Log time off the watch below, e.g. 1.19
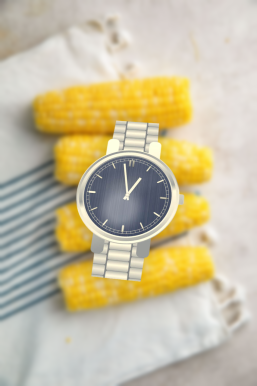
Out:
12.58
